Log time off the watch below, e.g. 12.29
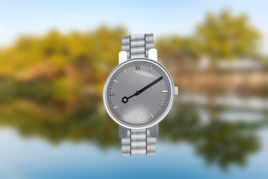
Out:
8.10
